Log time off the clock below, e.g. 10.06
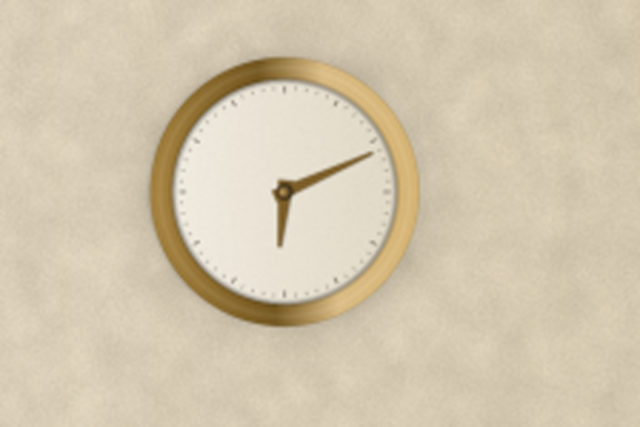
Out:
6.11
